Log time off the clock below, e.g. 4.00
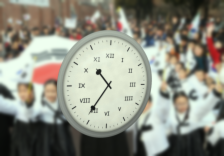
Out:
10.36
